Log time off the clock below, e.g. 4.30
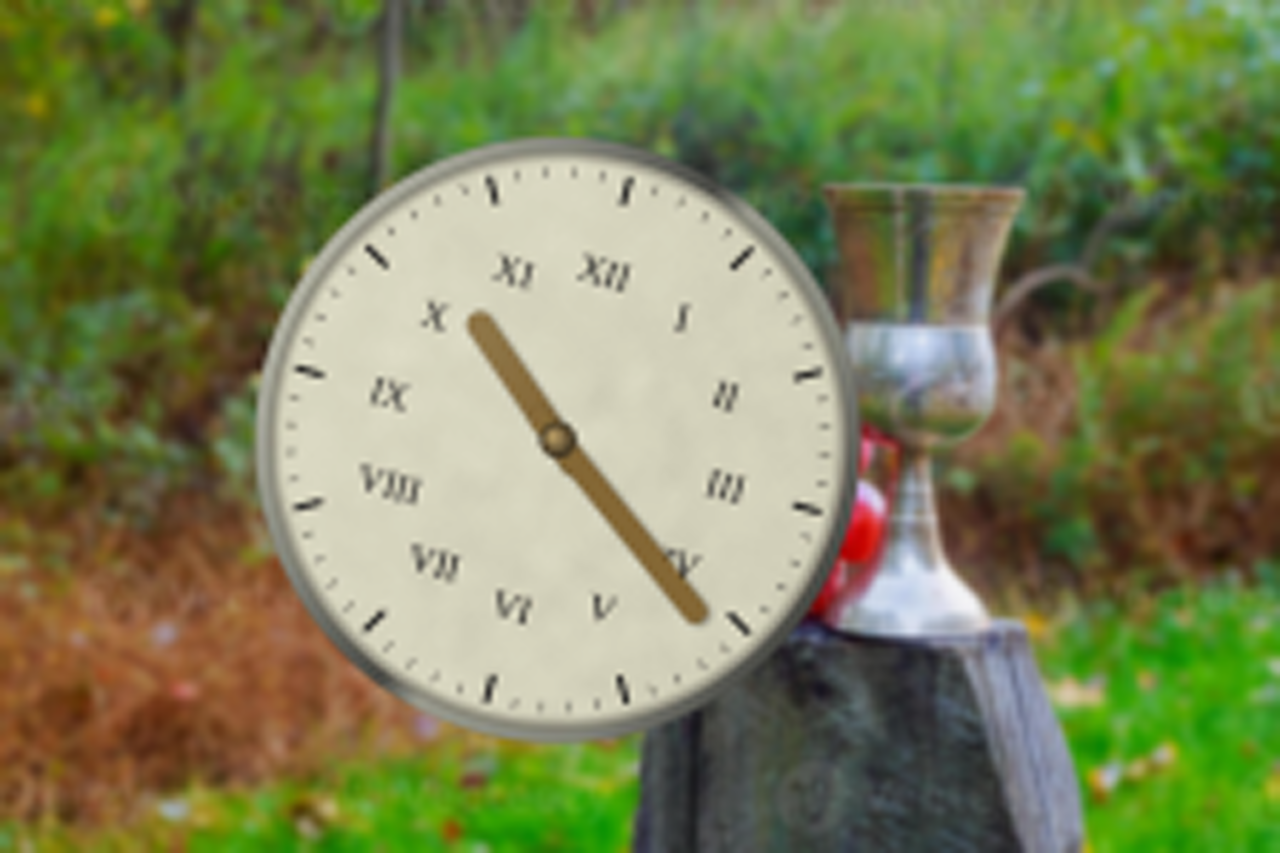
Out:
10.21
